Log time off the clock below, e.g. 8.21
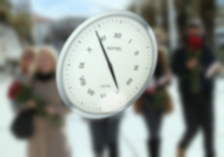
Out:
4.54
